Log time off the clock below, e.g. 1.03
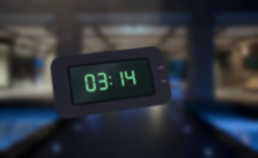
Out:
3.14
